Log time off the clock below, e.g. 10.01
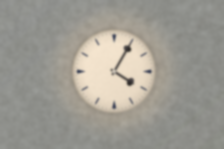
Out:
4.05
